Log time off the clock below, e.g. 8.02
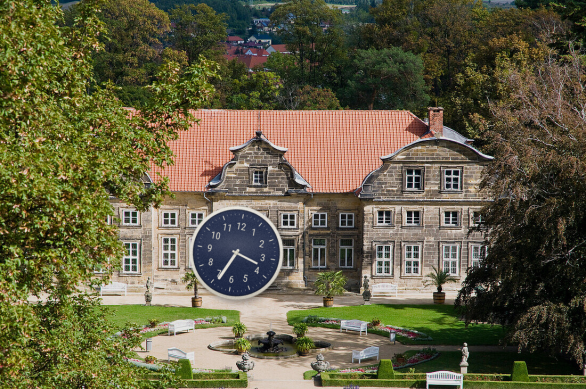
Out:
3.34
